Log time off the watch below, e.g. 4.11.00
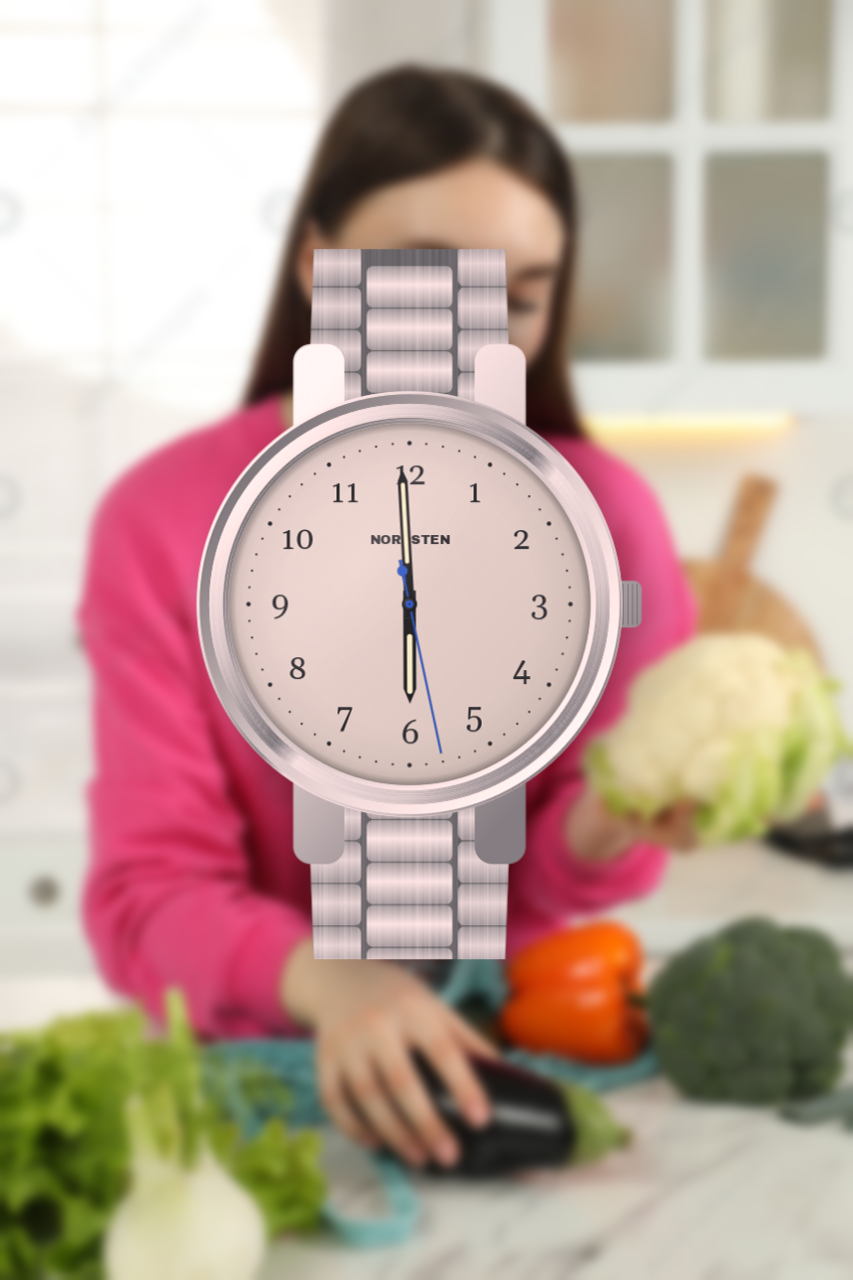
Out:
5.59.28
